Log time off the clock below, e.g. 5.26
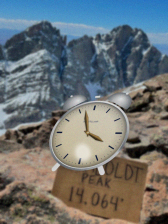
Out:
3.57
